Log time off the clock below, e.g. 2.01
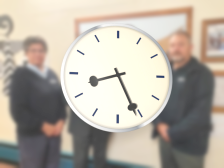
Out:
8.26
